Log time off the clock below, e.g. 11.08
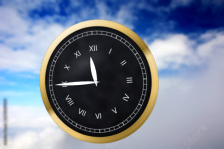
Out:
11.45
